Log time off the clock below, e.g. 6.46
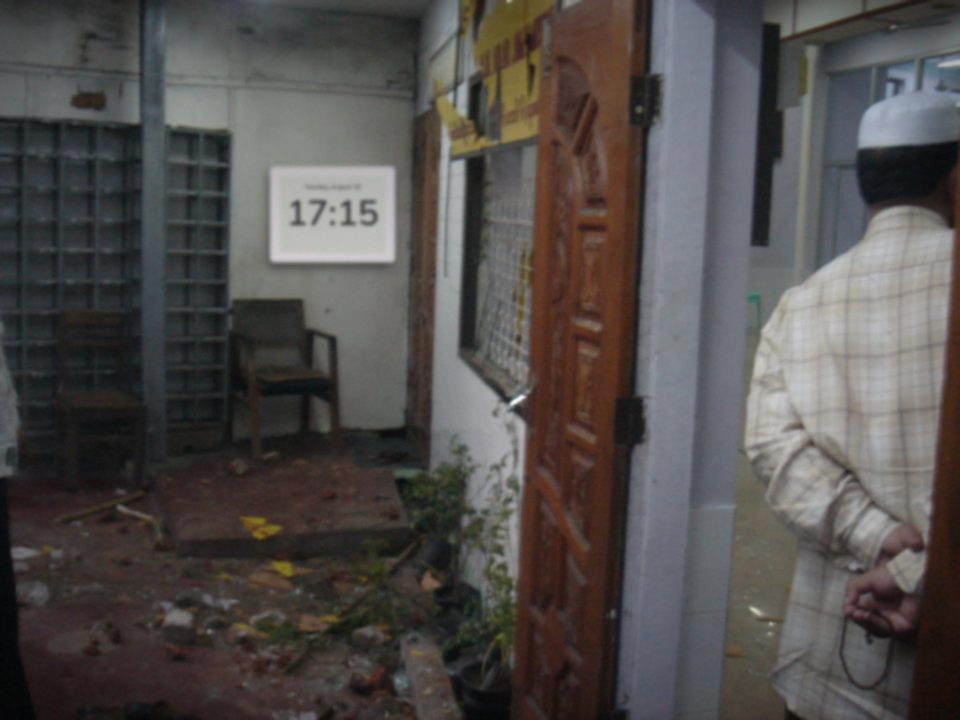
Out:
17.15
